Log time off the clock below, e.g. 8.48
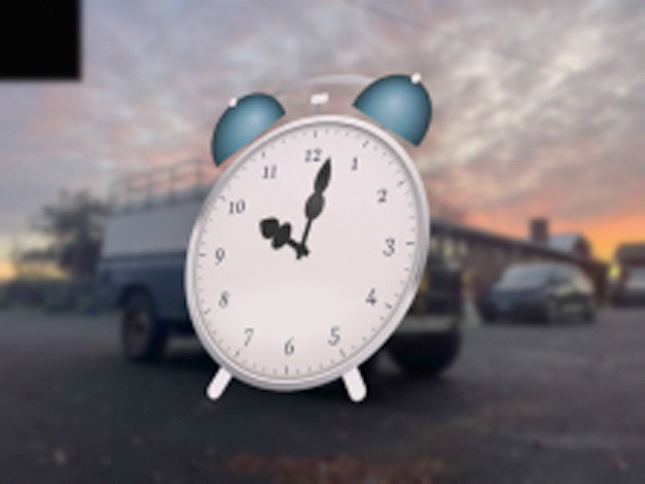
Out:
10.02
